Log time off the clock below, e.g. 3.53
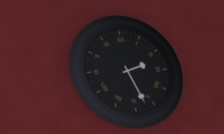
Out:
2.27
